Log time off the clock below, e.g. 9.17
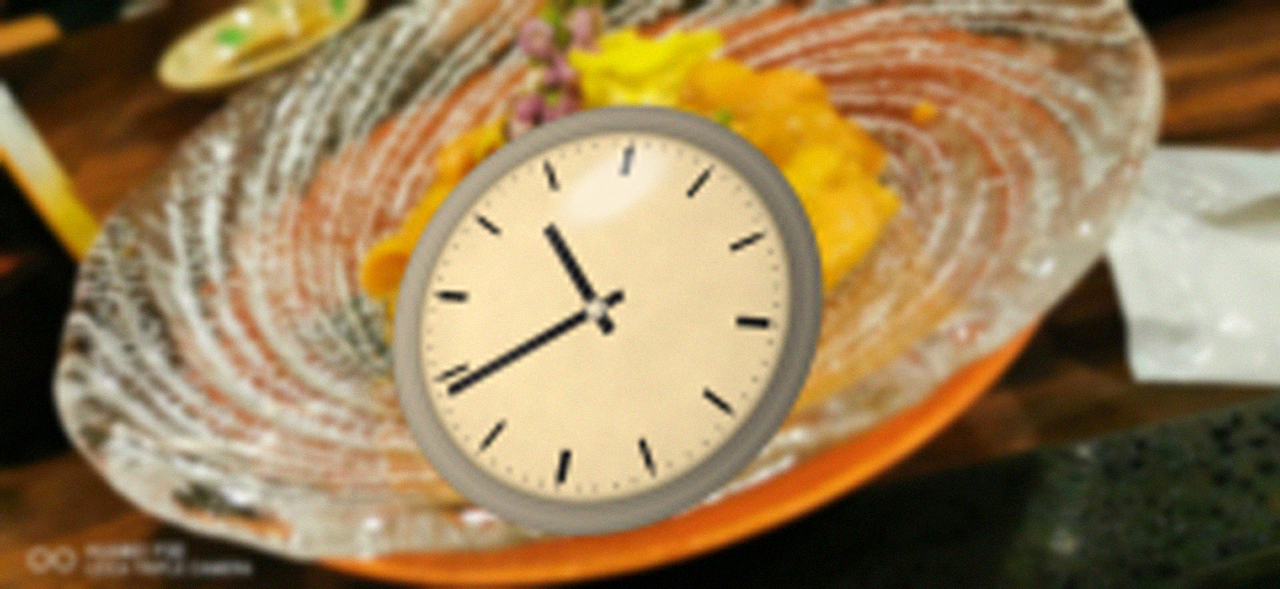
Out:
10.39
